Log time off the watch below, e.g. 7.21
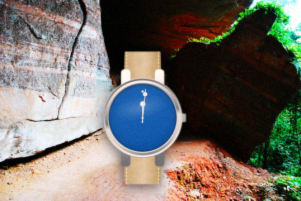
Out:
12.01
